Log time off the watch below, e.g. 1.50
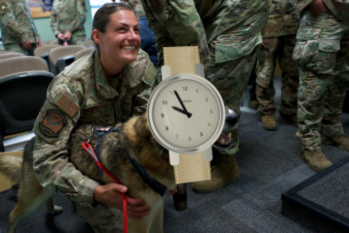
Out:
9.56
